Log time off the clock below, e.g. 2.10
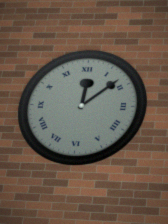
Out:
12.08
